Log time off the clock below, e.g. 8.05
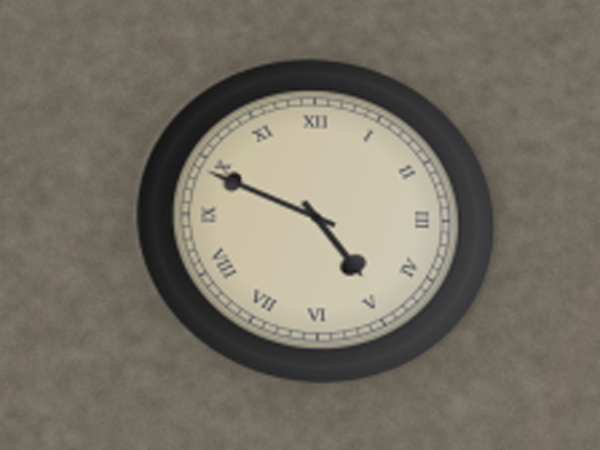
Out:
4.49
